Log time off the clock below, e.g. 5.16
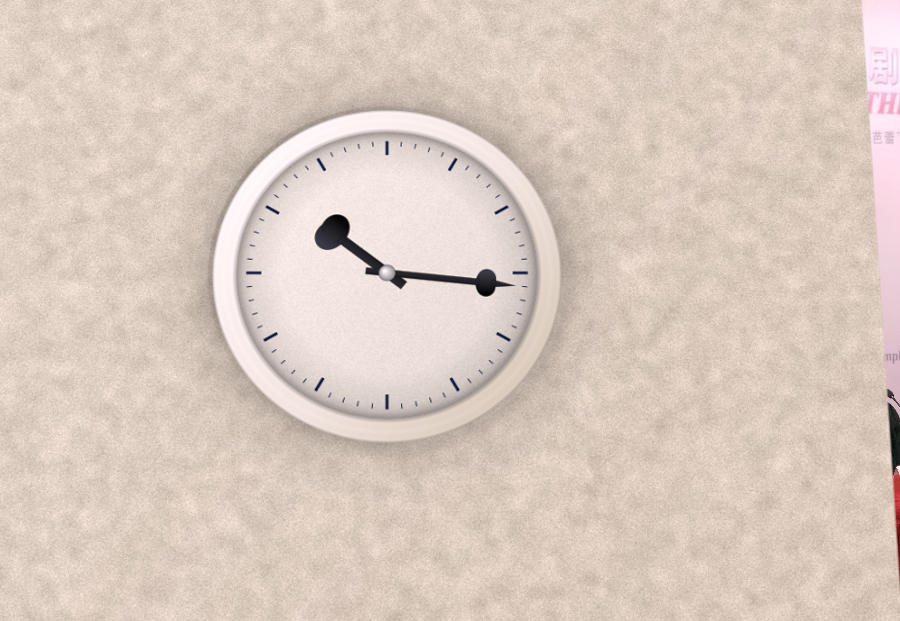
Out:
10.16
